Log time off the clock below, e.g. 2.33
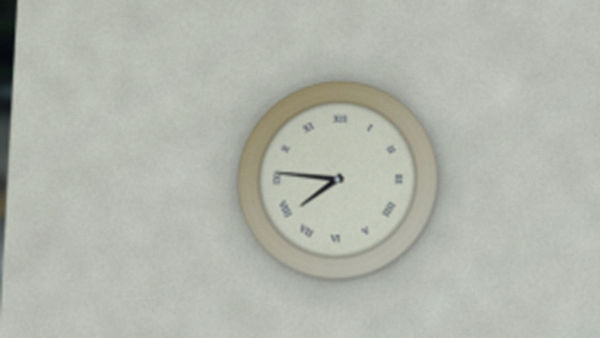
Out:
7.46
